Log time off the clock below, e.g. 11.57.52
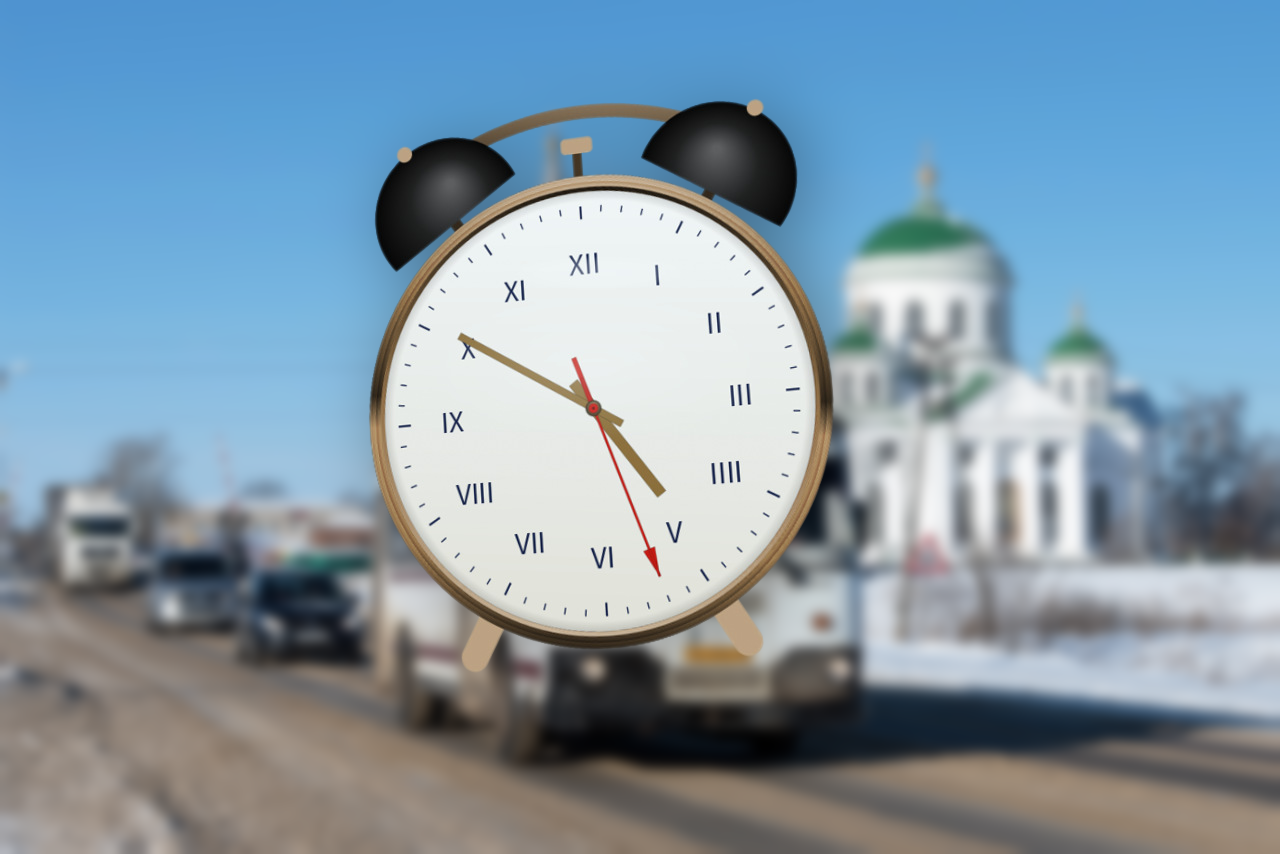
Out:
4.50.27
